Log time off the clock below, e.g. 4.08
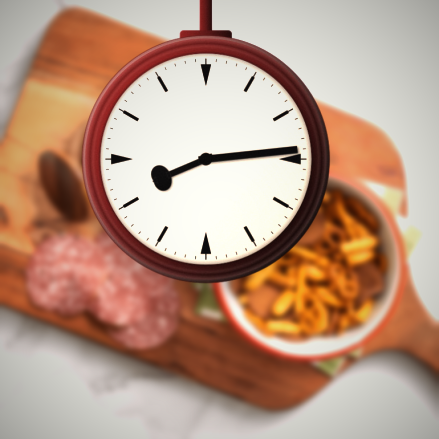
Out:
8.14
